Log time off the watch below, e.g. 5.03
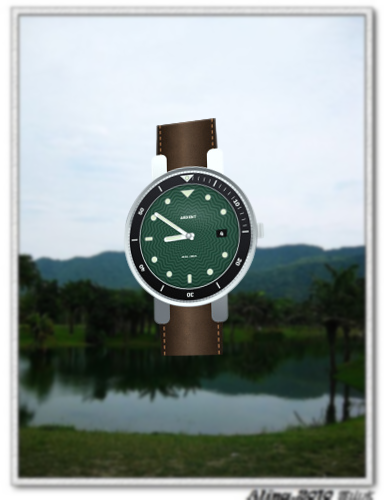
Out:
8.51
